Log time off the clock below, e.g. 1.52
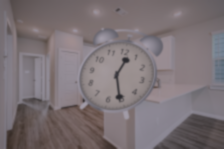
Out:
12.26
